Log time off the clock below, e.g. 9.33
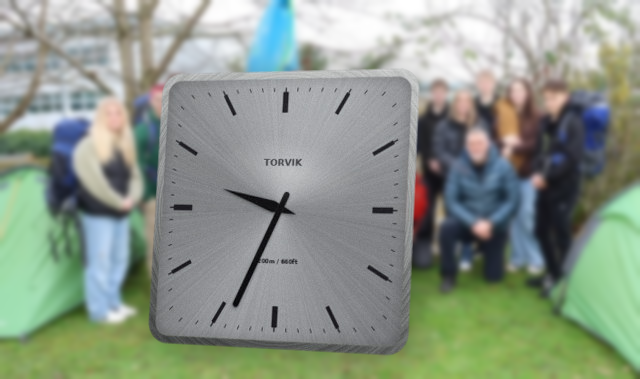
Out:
9.34
